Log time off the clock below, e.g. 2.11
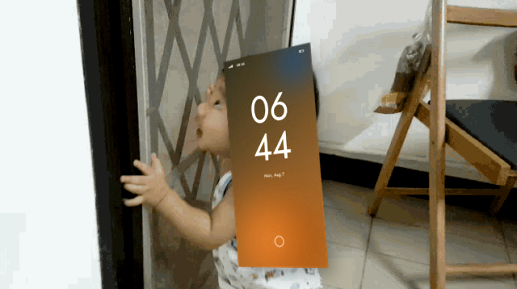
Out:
6.44
